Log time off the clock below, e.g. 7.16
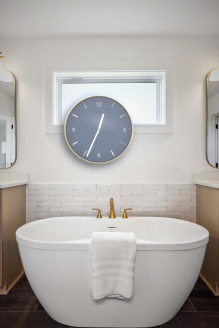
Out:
12.34
